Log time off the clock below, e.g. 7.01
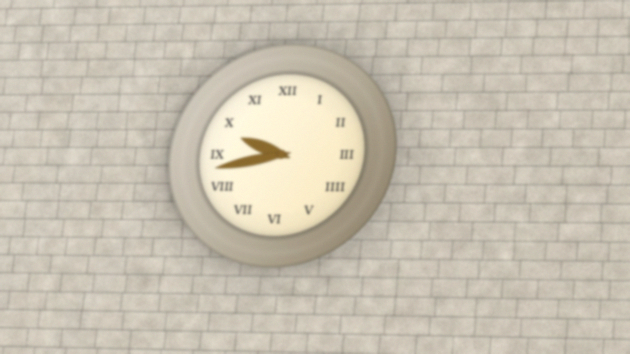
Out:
9.43
